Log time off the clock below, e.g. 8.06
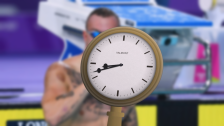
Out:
8.42
